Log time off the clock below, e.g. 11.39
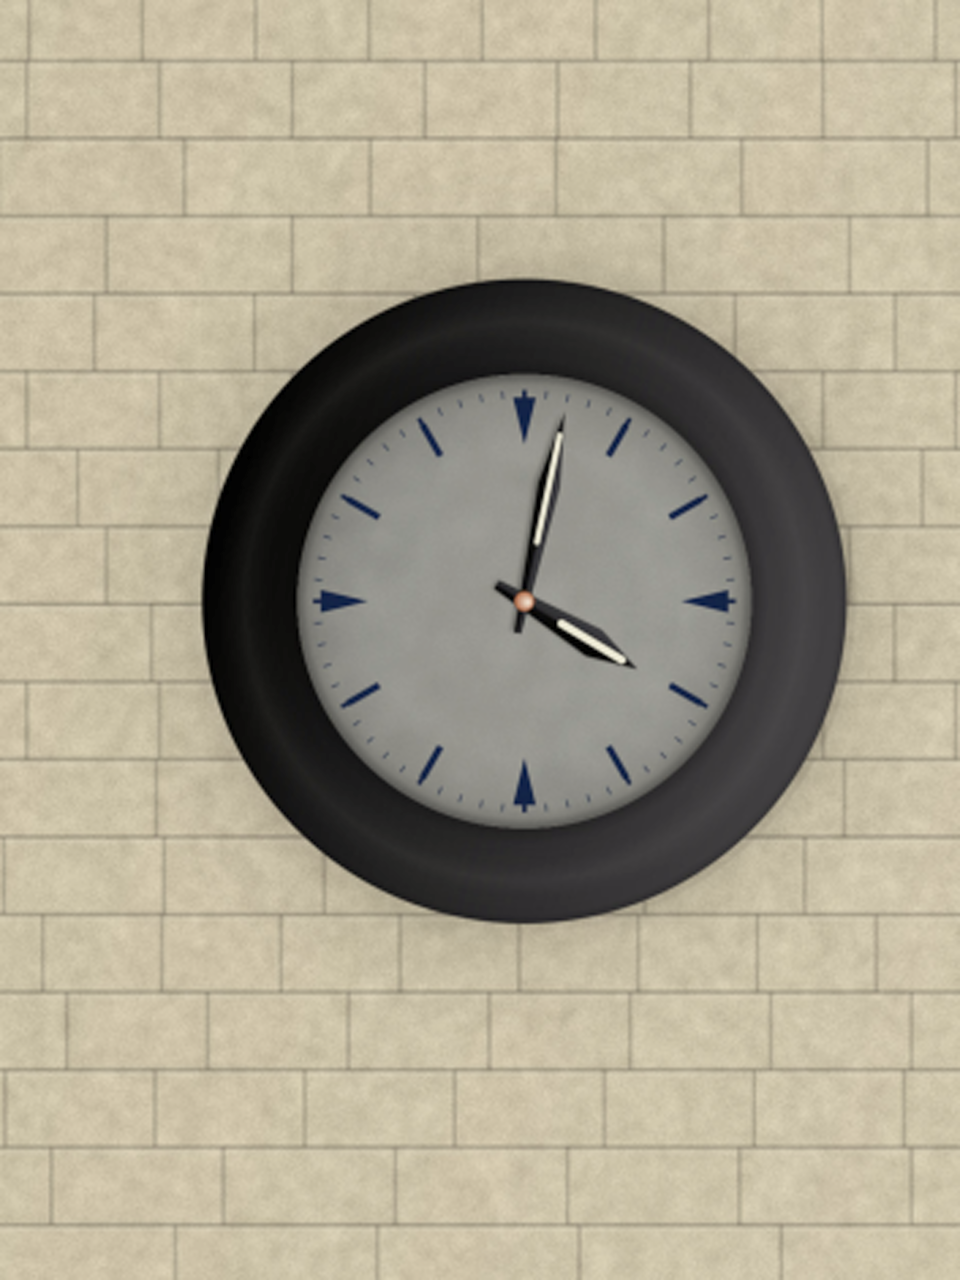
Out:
4.02
